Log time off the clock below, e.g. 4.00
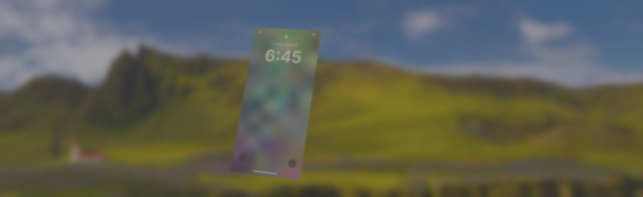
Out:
6.45
